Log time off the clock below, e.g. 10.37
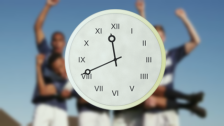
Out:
11.41
